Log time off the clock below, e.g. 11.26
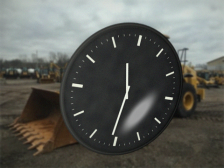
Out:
11.31
